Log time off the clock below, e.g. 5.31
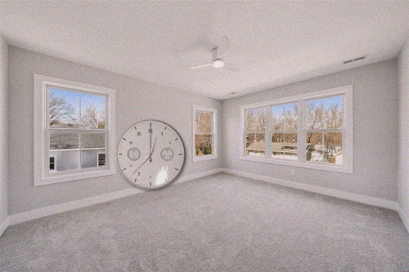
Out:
12.37
